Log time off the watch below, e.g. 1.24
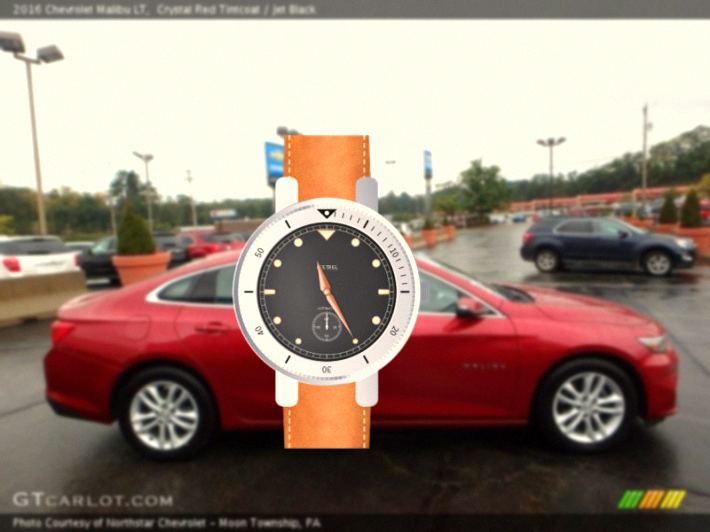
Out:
11.25
